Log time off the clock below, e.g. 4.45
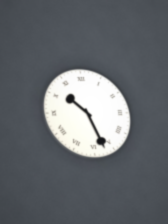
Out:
10.27
